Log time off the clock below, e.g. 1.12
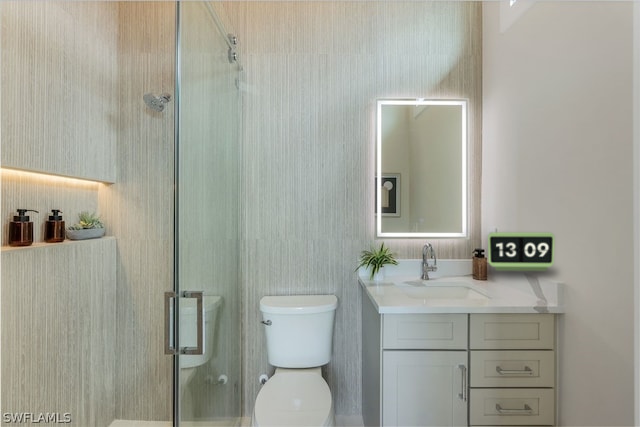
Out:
13.09
